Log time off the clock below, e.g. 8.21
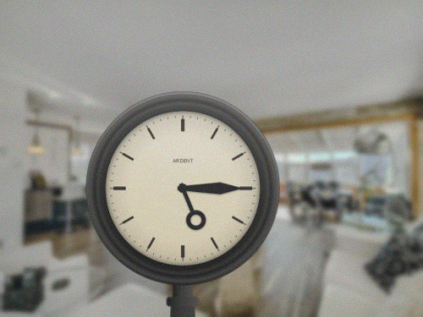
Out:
5.15
